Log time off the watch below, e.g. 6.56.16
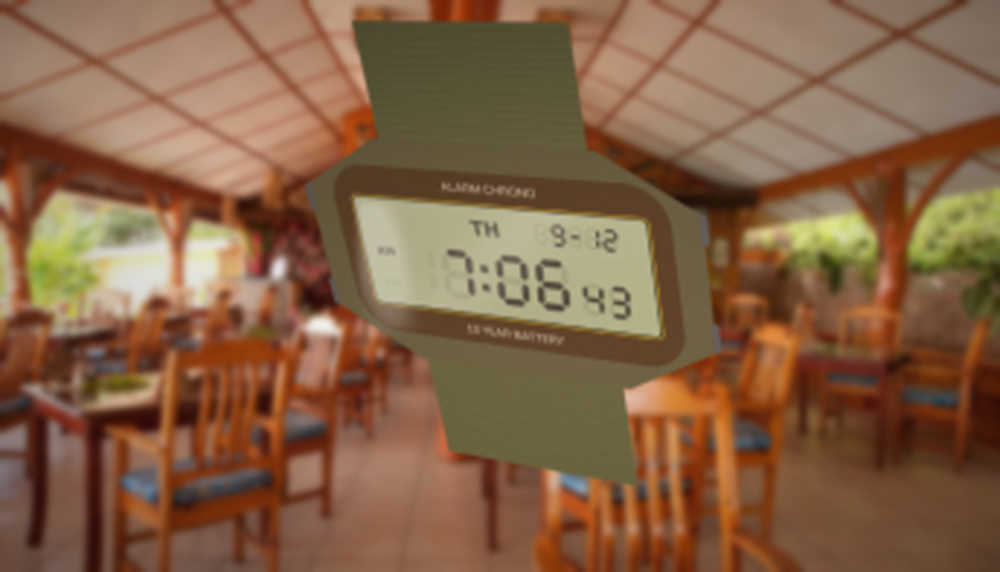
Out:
7.06.43
